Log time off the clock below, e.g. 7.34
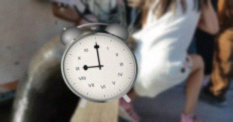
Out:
9.00
